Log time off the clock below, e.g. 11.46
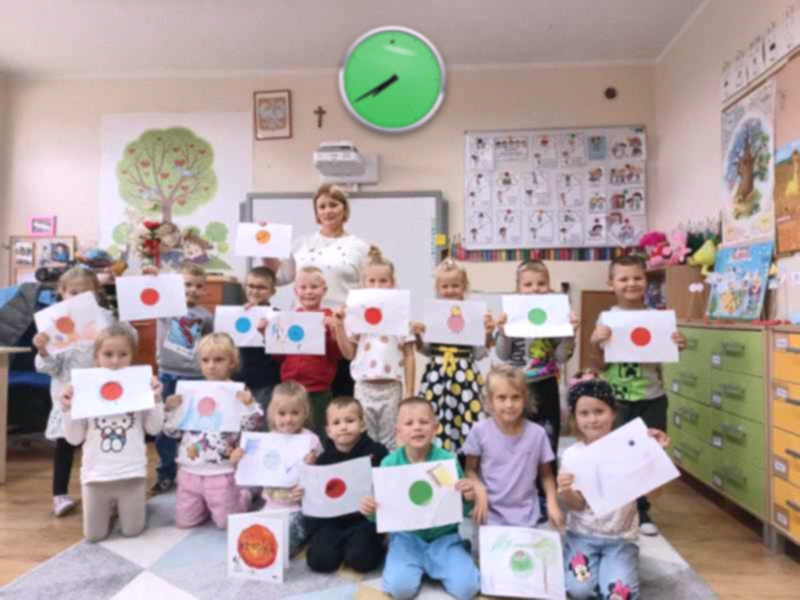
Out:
7.40
